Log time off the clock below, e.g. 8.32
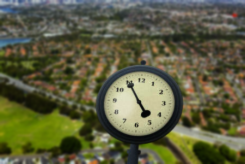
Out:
4.55
